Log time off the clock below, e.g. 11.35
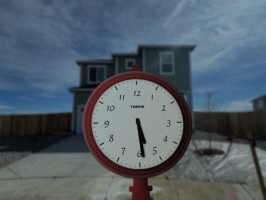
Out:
5.29
